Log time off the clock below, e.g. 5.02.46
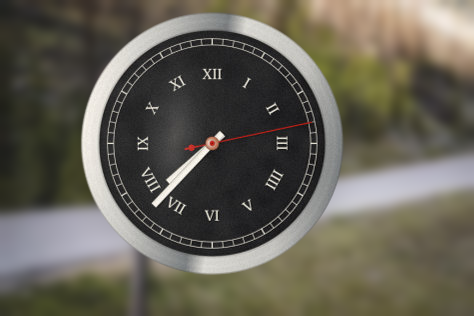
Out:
7.37.13
